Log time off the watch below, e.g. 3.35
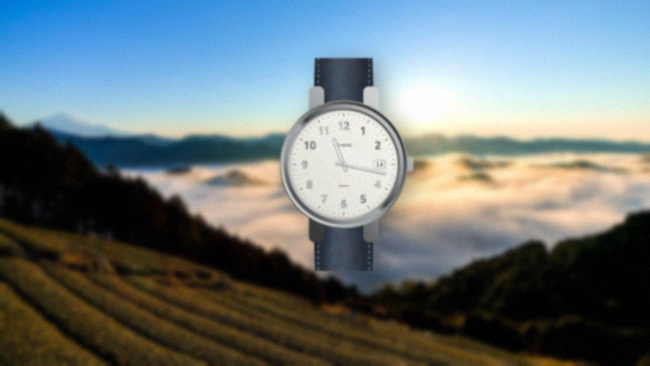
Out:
11.17
